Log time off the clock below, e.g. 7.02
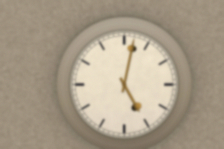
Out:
5.02
